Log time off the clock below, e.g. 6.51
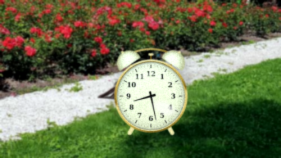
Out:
8.28
